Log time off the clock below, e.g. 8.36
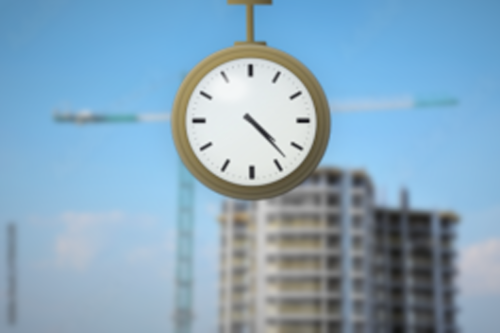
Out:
4.23
